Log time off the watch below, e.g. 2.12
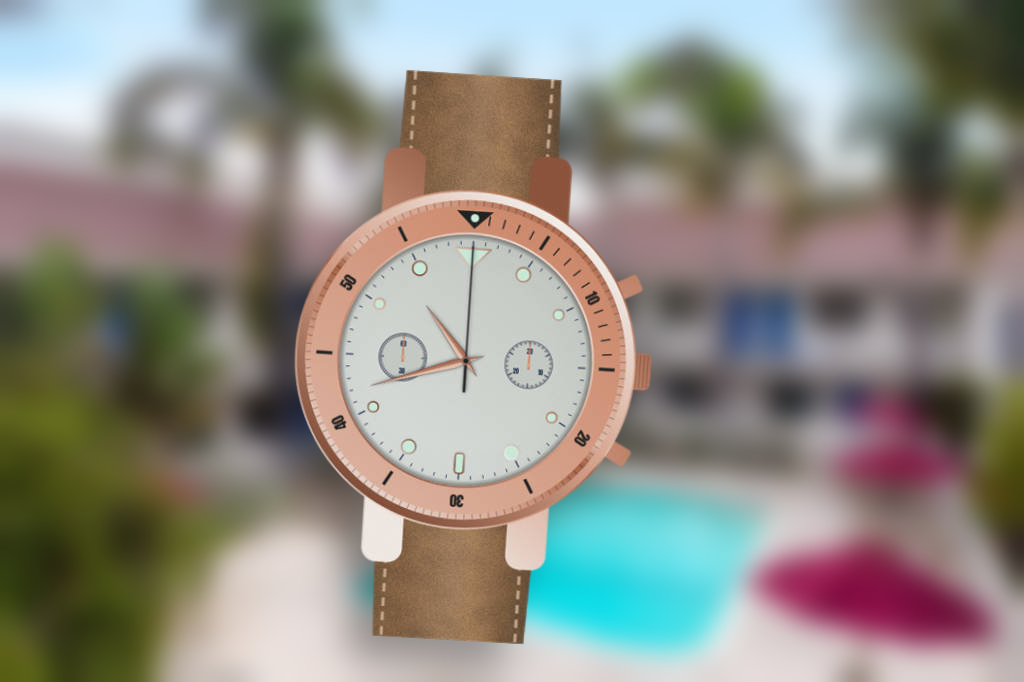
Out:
10.42
